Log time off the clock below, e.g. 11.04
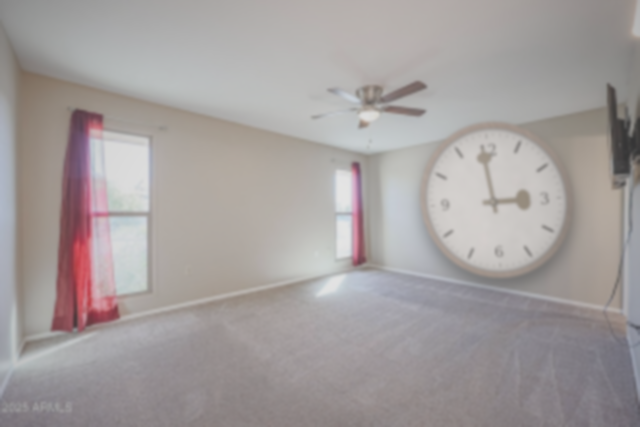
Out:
2.59
